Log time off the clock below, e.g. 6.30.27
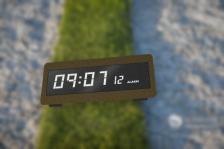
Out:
9.07.12
